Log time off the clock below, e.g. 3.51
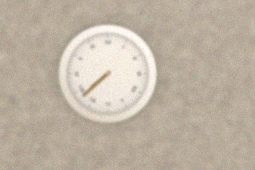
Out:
7.38
